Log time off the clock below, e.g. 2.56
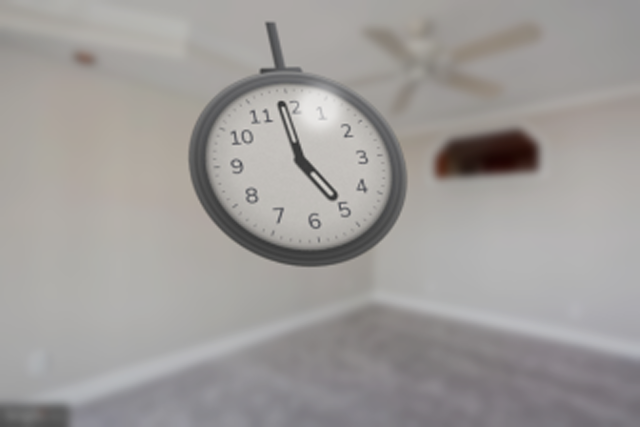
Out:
4.59
